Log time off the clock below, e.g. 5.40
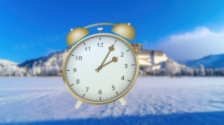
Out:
2.05
